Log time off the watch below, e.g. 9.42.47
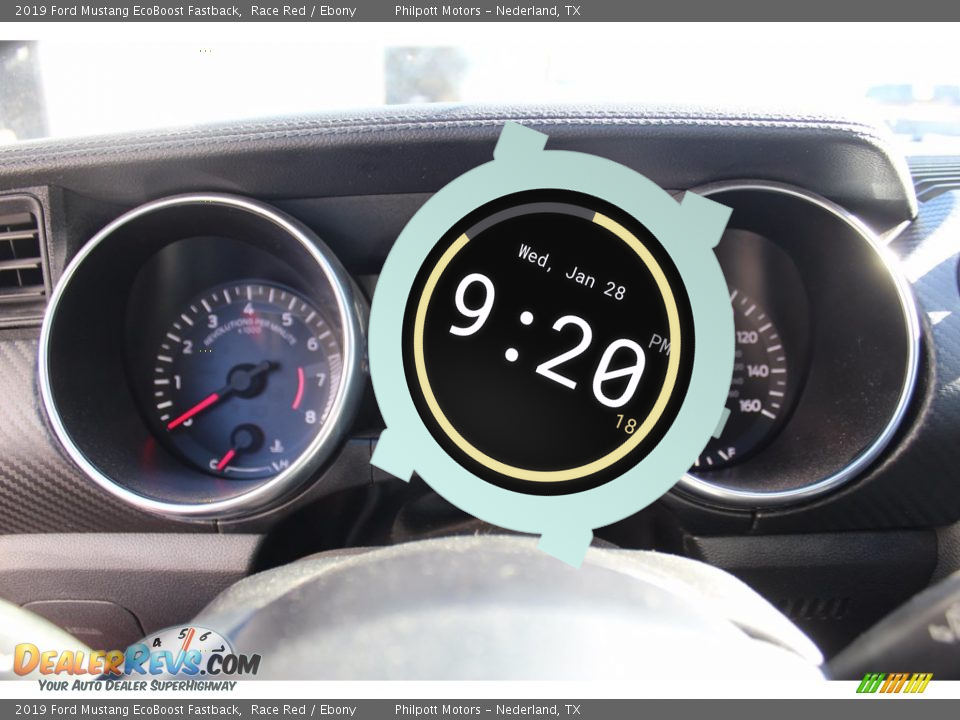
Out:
9.20.18
